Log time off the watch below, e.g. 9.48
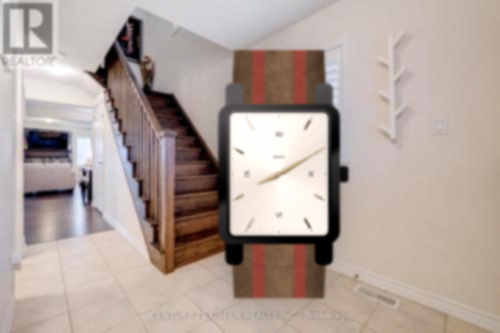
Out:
8.10
